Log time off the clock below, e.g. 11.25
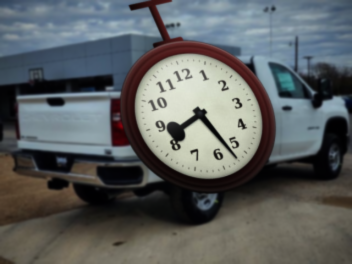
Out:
8.27
